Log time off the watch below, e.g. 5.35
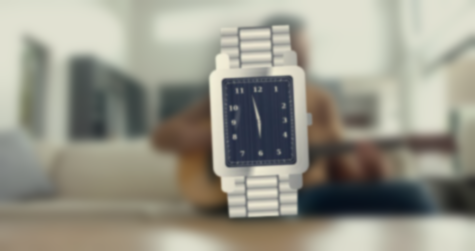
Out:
5.58
